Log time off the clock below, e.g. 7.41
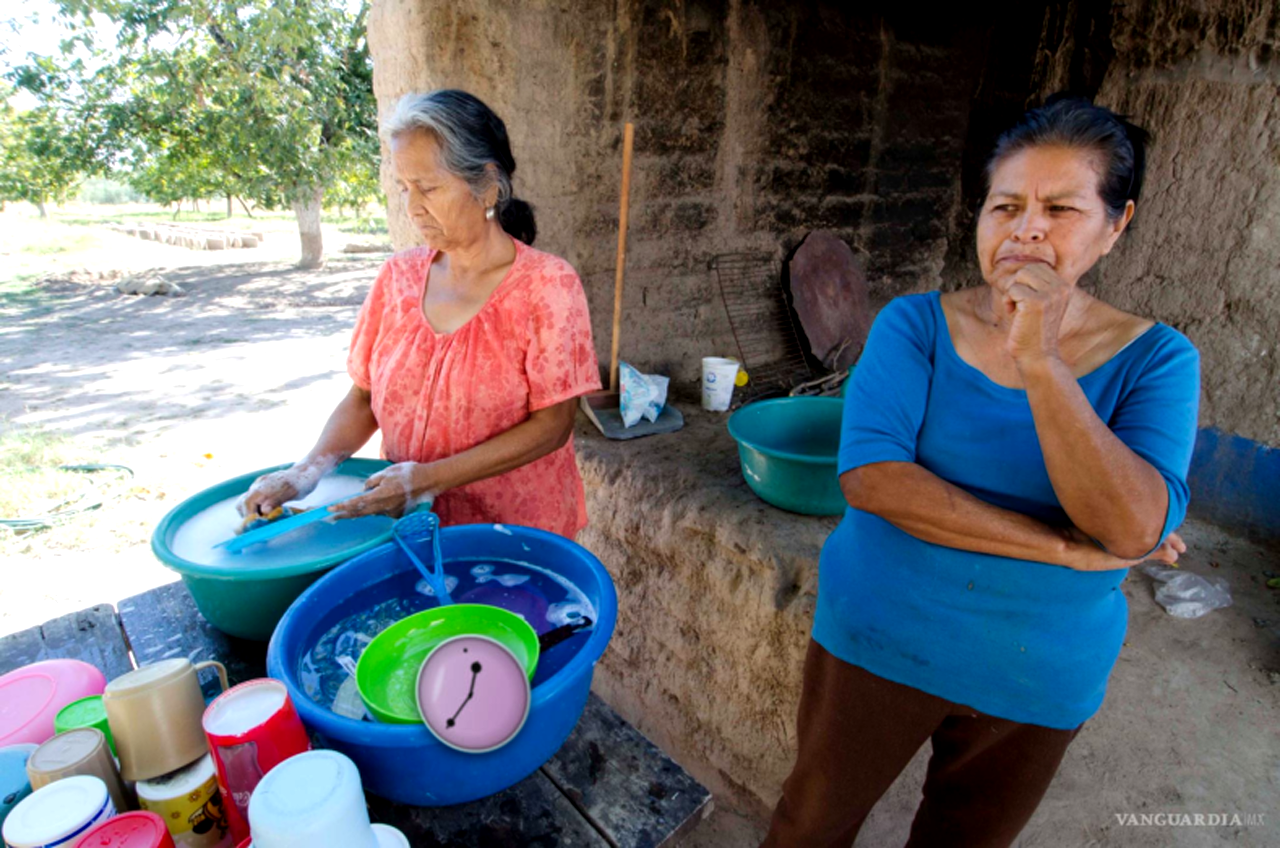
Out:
12.37
